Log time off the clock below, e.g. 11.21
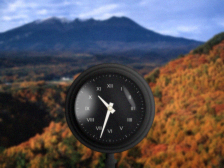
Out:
10.33
